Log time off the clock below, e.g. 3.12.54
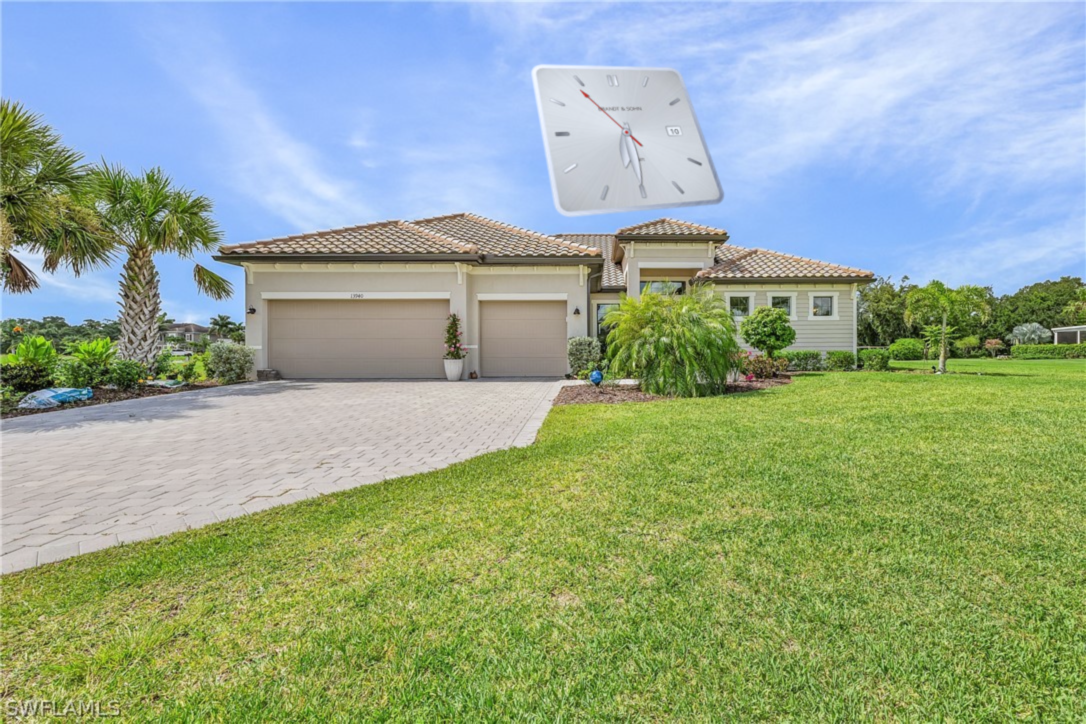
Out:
6.29.54
